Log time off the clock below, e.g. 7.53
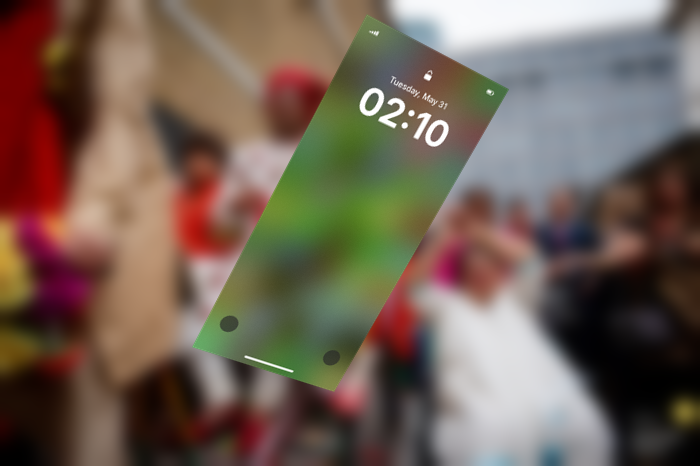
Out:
2.10
